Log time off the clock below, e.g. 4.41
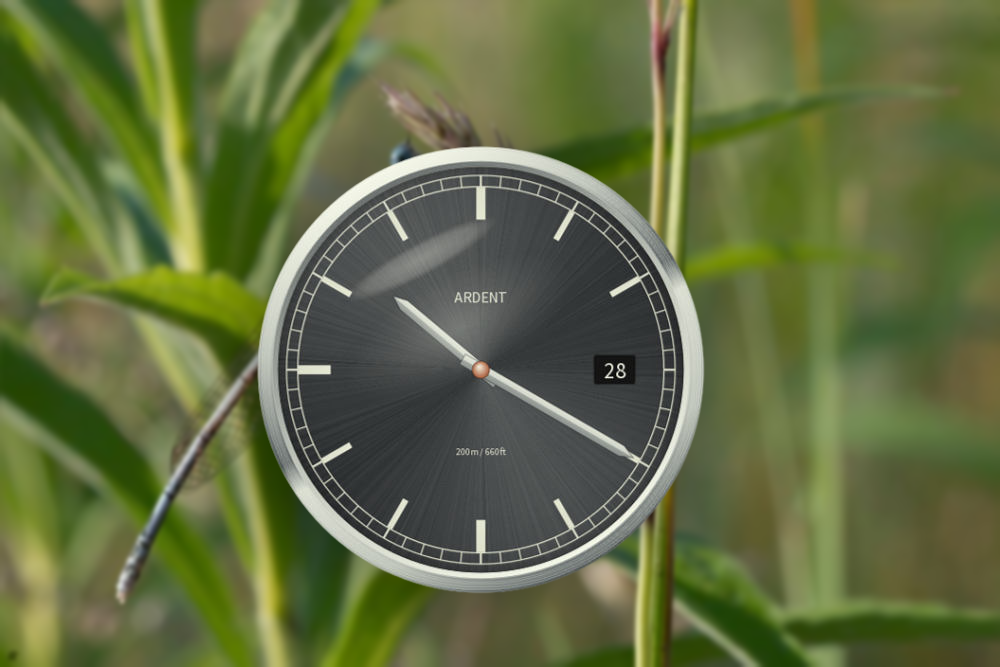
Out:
10.20
